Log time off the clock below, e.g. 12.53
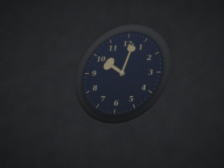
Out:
10.02
